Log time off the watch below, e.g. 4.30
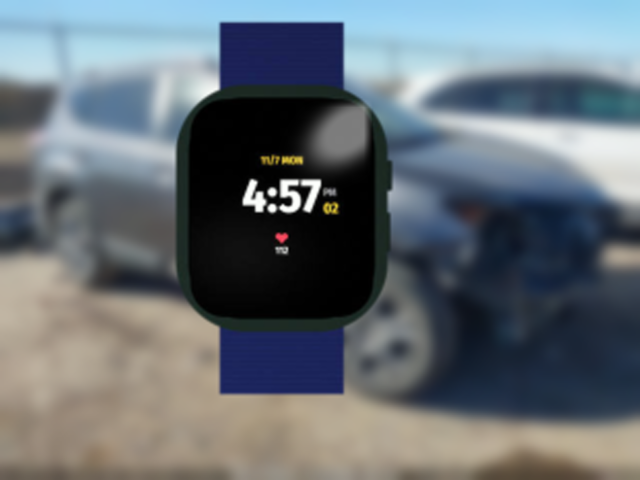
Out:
4.57
